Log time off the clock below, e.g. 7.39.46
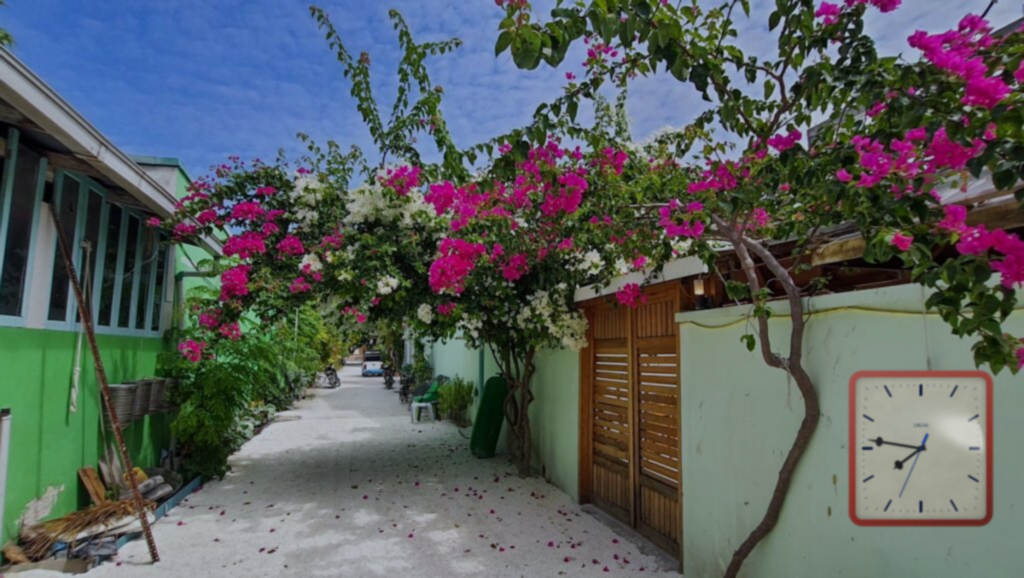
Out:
7.46.34
